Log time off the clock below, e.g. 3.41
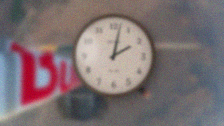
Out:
2.02
